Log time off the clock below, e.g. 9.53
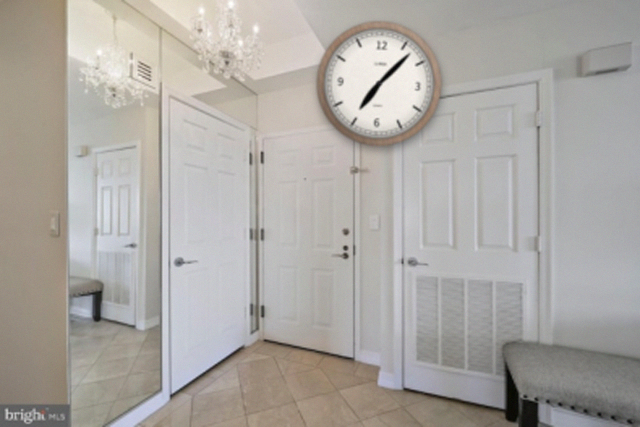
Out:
7.07
